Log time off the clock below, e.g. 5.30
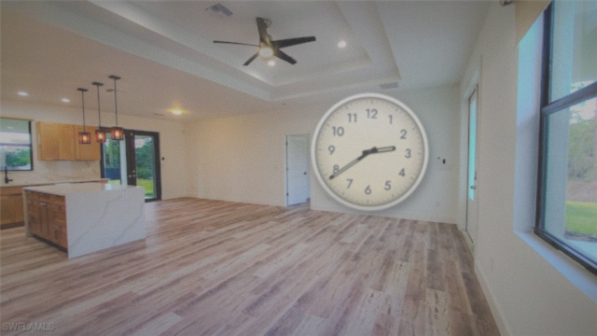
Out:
2.39
